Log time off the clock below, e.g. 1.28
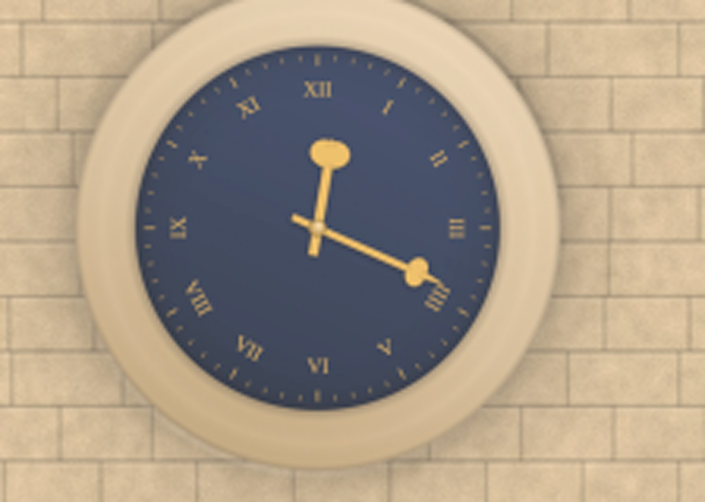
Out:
12.19
